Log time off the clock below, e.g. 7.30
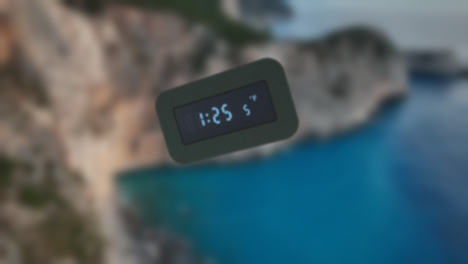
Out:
1.25
